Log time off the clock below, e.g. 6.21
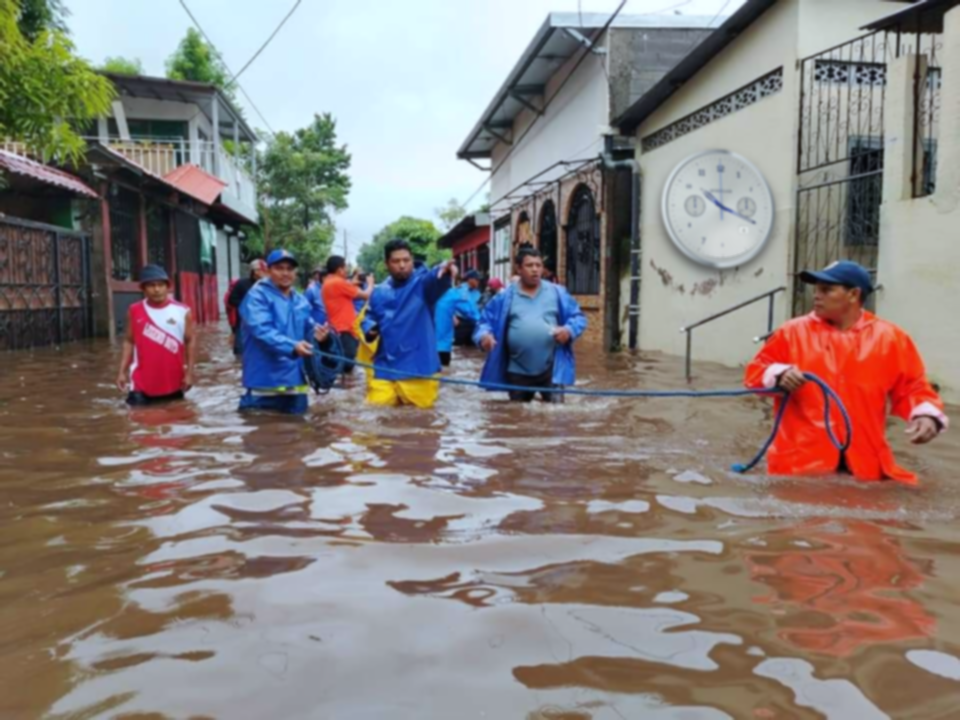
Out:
10.19
